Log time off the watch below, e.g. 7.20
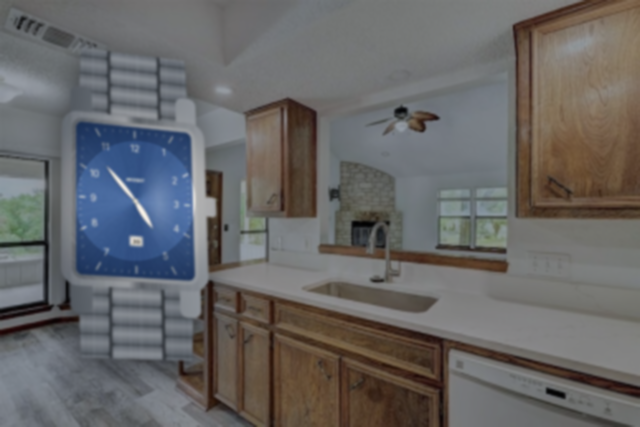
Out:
4.53
